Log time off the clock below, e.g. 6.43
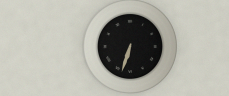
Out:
6.33
